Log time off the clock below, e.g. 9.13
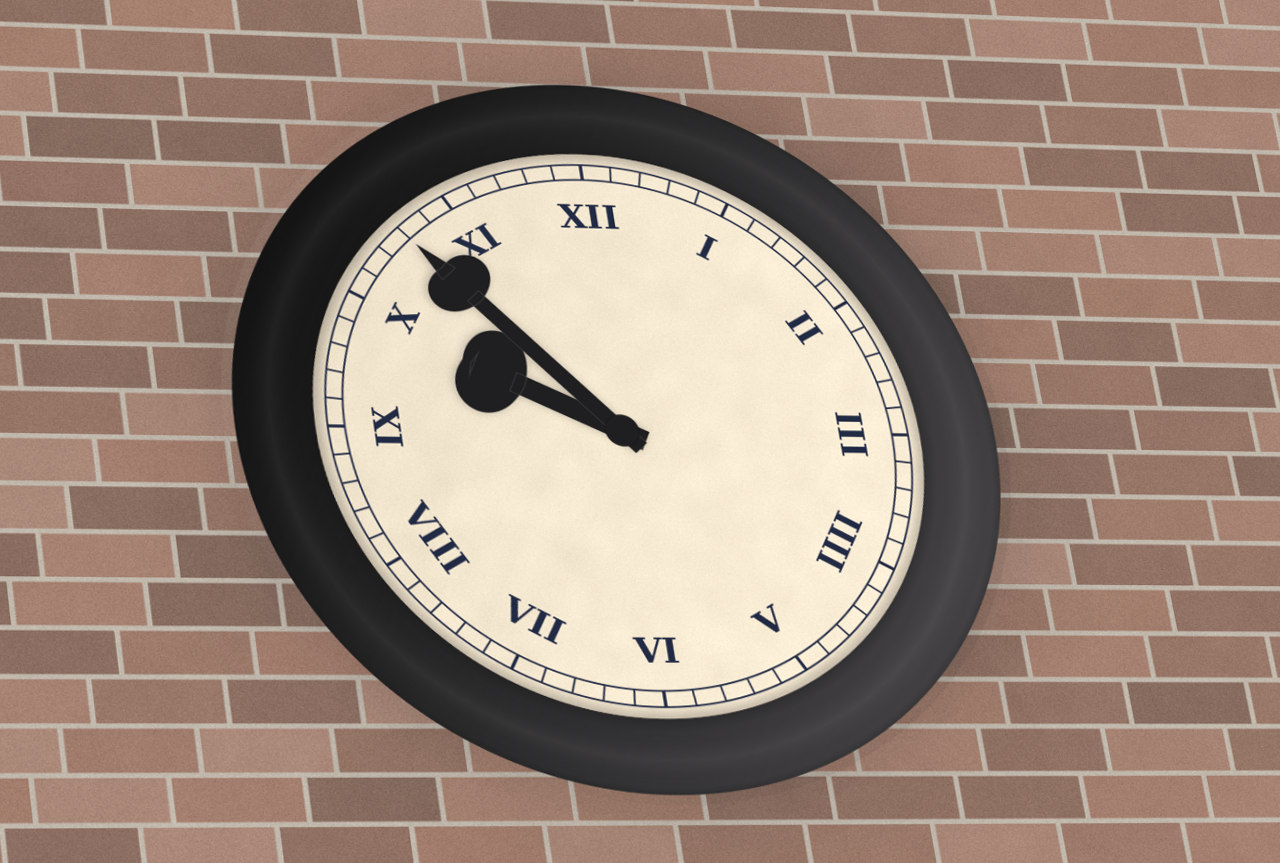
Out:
9.53
